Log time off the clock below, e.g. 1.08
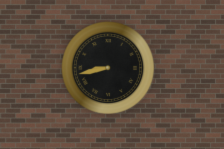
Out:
8.43
